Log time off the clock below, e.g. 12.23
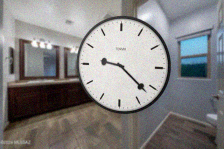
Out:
9.22
